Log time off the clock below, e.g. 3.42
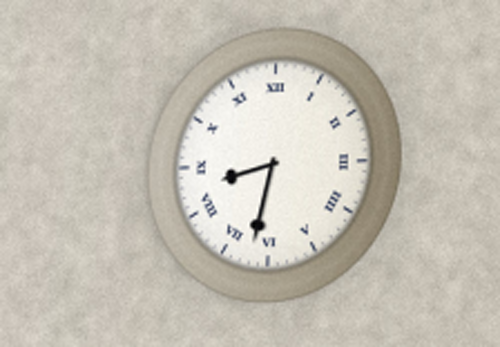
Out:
8.32
